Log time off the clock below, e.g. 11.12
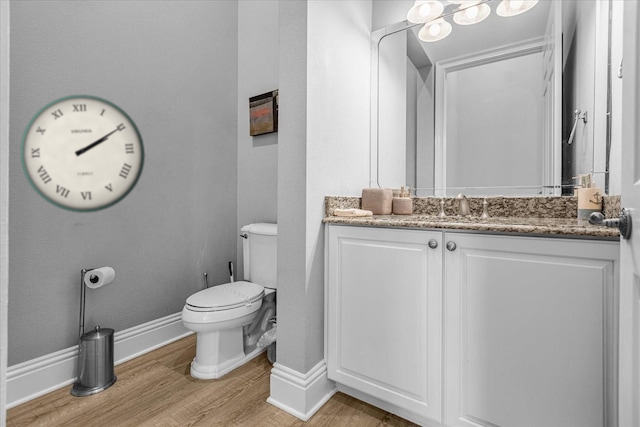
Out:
2.10
